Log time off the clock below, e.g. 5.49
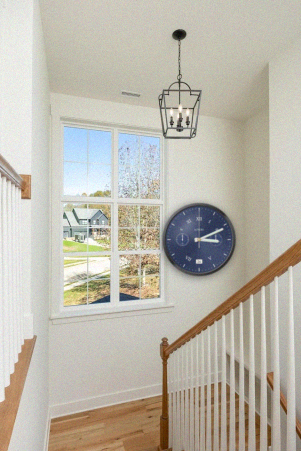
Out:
3.11
